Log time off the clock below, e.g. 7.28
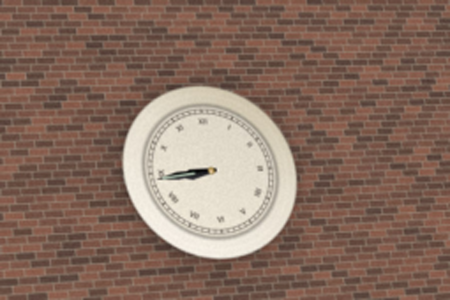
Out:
8.44
